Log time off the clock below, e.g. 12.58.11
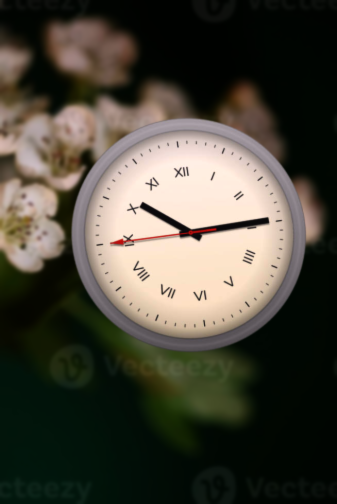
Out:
10.14.45
